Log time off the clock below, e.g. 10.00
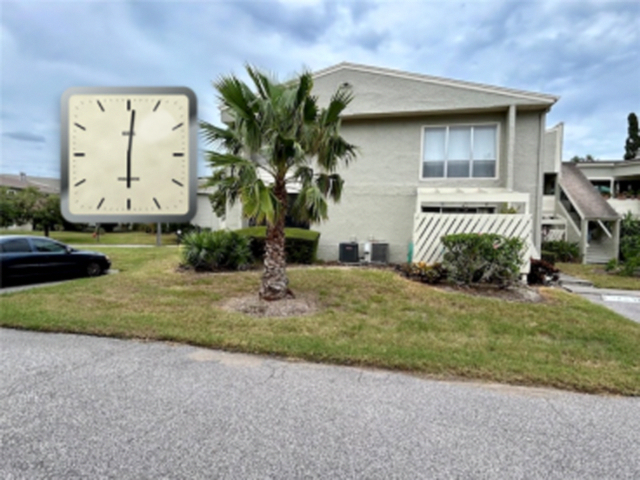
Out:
6.01
